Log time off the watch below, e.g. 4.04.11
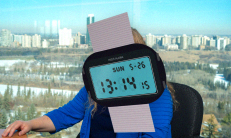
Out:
13.14.15
